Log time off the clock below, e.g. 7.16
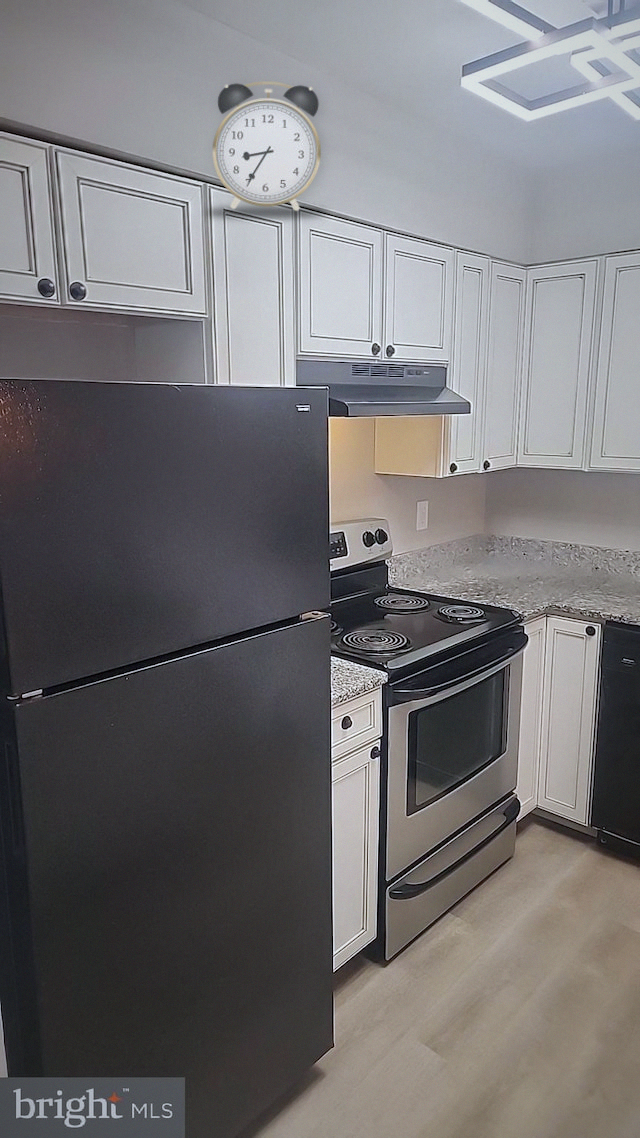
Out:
8.35
